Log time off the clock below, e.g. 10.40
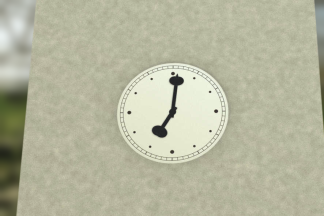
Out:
7.01
